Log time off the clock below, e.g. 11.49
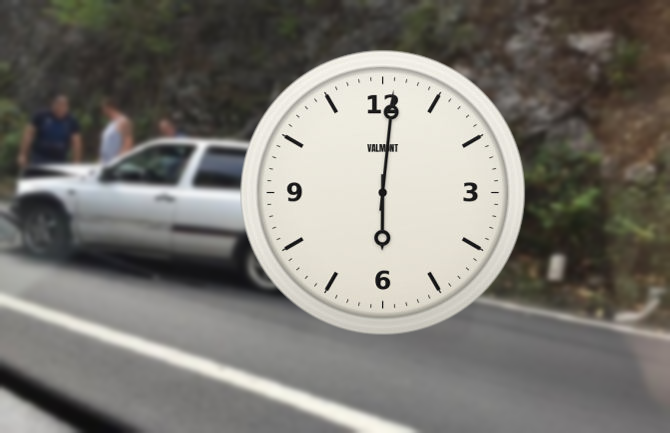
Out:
6.01
